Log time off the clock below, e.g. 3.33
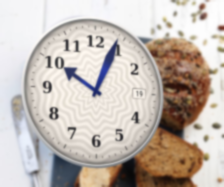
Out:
10.04
